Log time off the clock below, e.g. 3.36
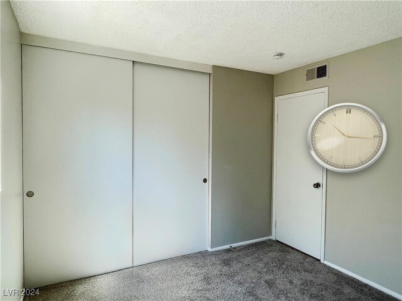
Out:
10.16
